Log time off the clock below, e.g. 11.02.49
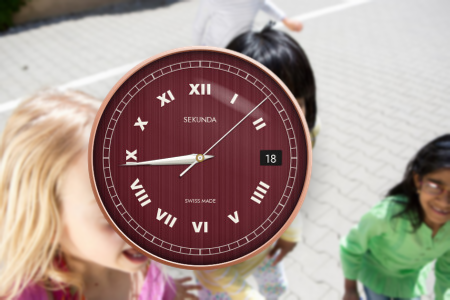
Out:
8.44.08
